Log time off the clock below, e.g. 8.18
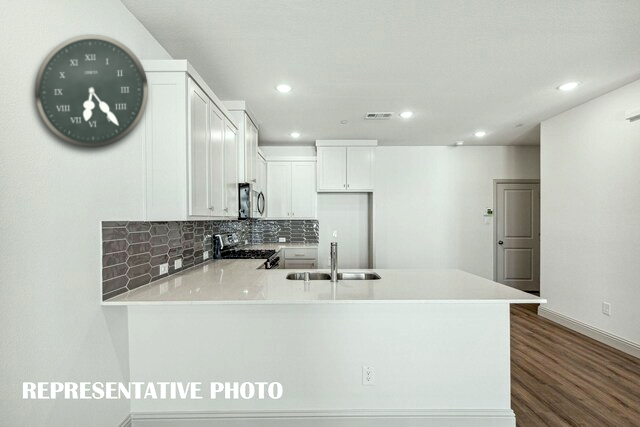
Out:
6.24
